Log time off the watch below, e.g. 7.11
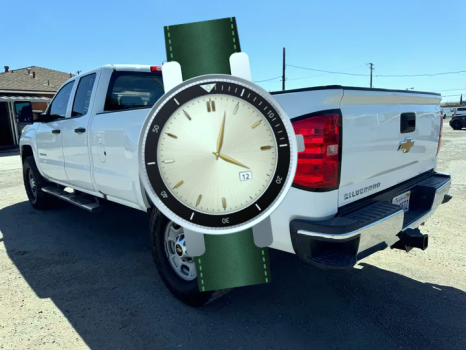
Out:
4.03
